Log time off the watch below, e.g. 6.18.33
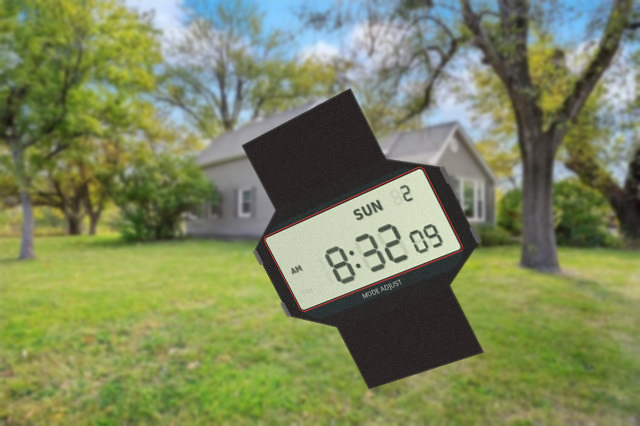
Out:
8.32.09
